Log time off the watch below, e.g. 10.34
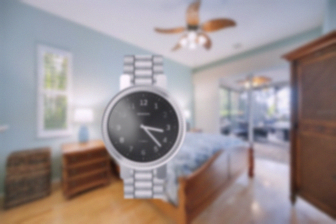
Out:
3.23
